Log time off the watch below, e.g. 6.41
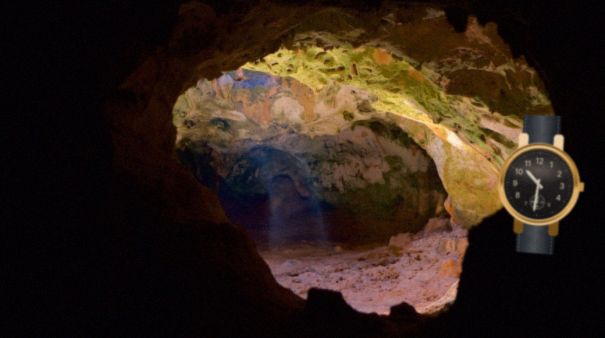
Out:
10.31
